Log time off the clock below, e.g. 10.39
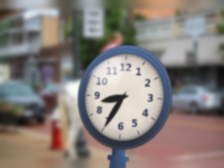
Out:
8.35
